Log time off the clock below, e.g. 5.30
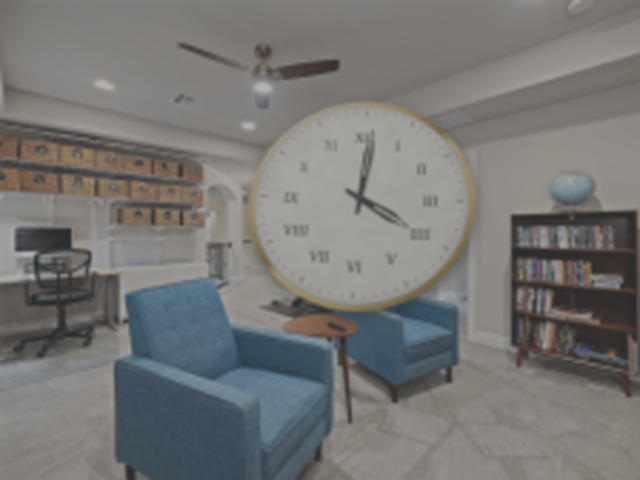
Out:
4.01
